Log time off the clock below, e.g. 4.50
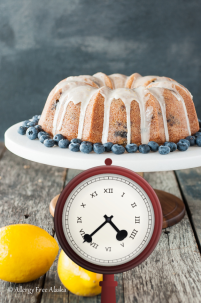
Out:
4.38
